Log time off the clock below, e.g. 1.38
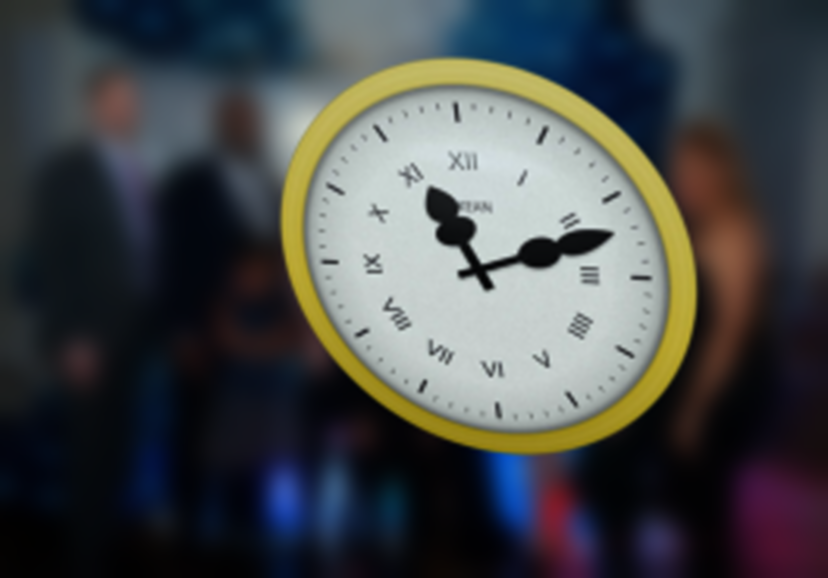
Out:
11.12
